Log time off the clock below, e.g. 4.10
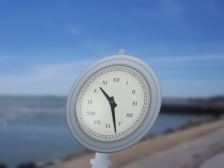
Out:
10.27
